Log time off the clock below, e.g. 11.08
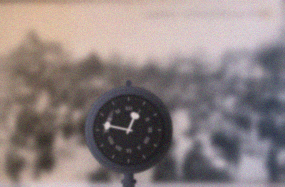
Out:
12.47
